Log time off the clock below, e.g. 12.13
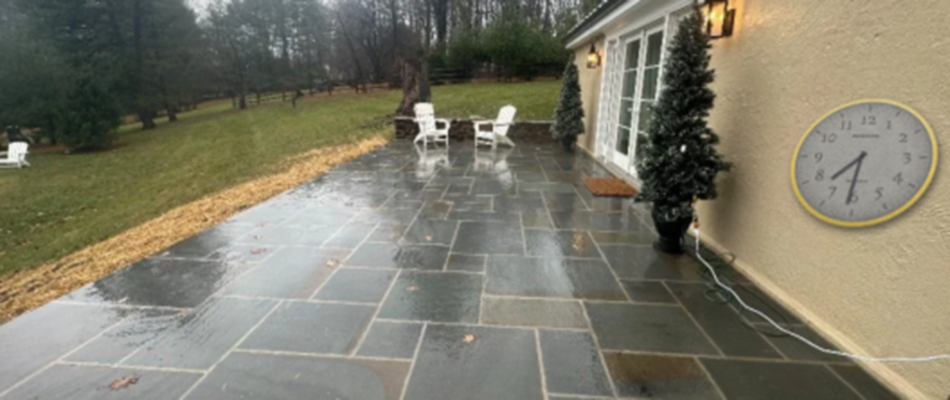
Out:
7.31
